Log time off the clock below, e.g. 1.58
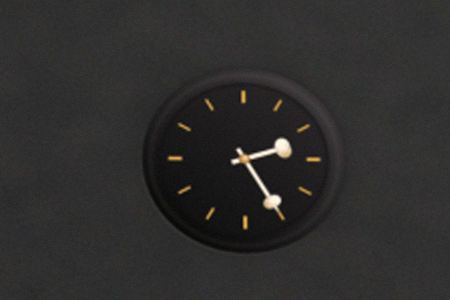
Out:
2.25
